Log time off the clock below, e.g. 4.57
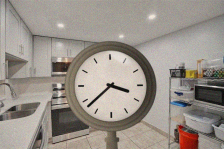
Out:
3.38
